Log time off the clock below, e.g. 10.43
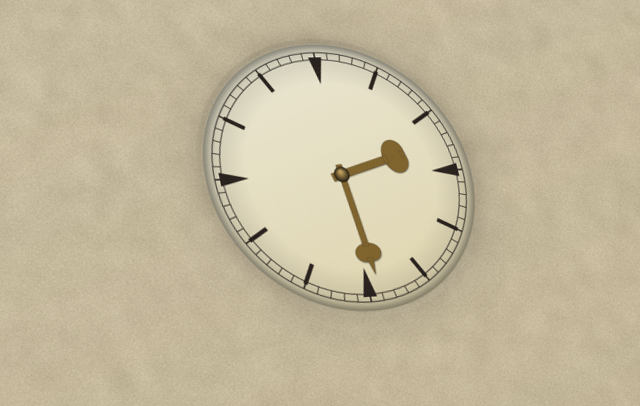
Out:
2.29
